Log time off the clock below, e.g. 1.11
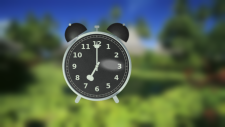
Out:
7.00
